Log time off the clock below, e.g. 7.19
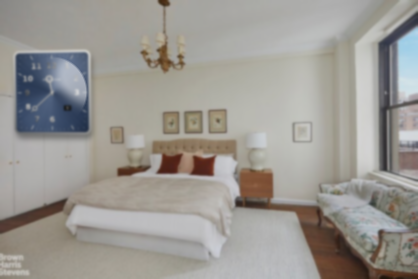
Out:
11.38
